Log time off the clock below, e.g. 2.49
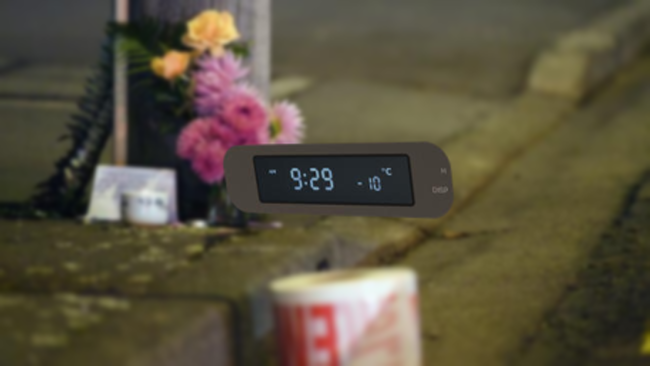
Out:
9.29
